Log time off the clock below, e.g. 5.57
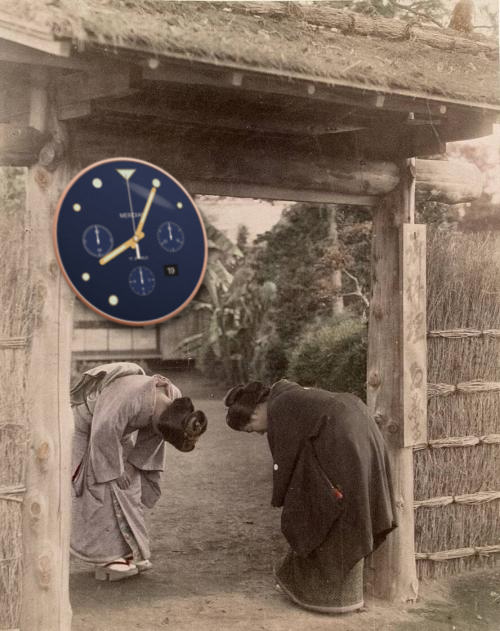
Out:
8.05
